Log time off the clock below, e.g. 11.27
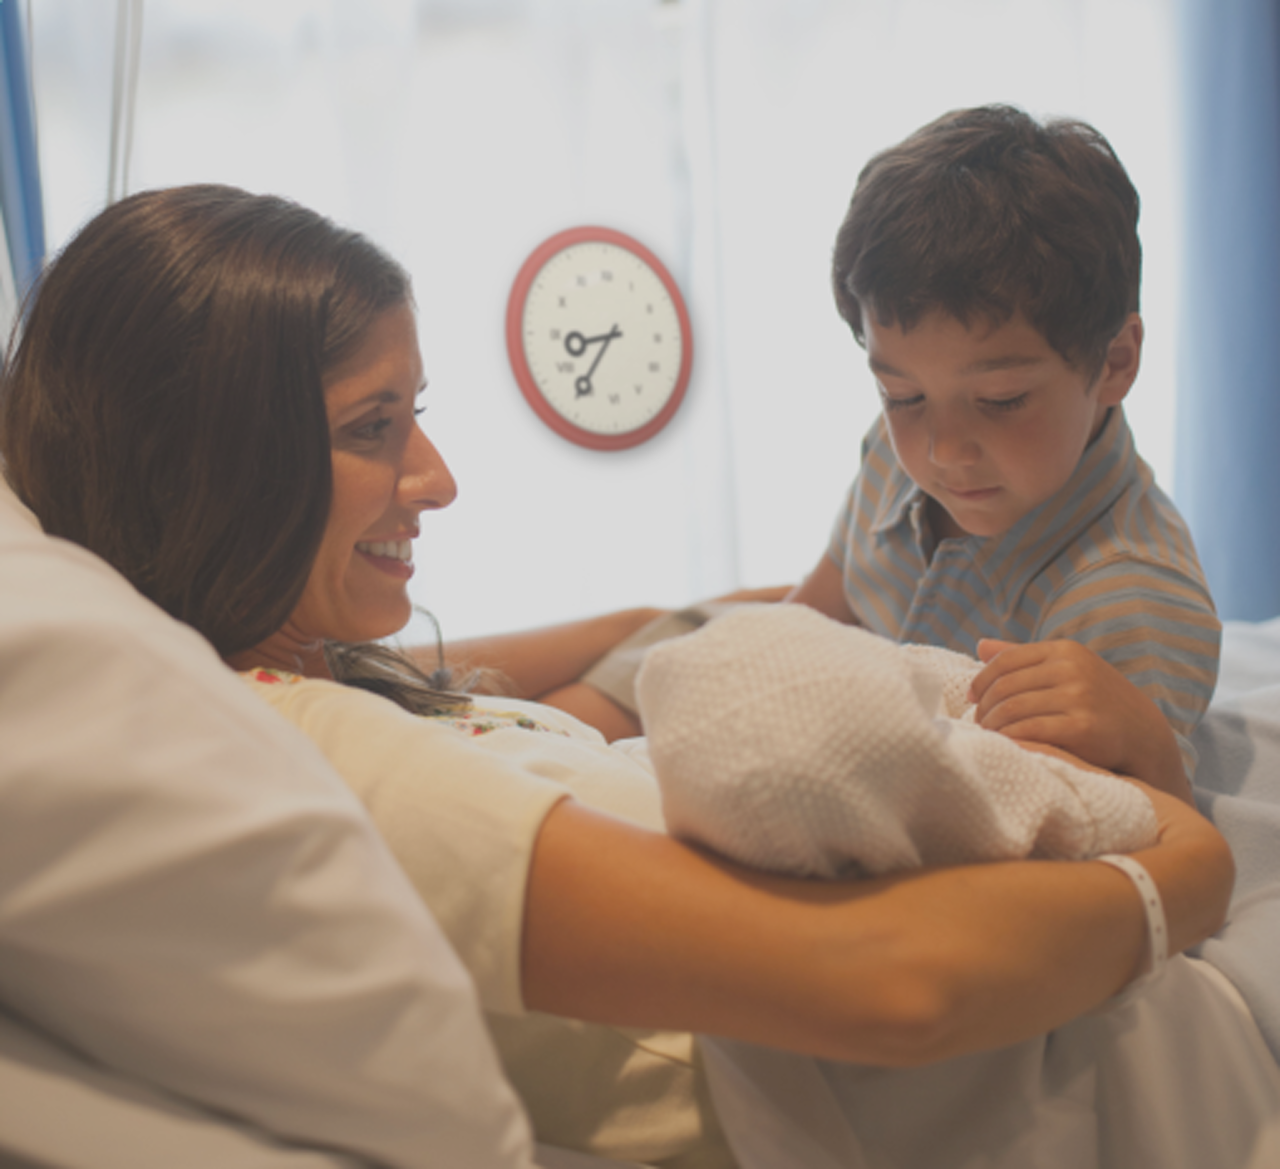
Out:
8.36
